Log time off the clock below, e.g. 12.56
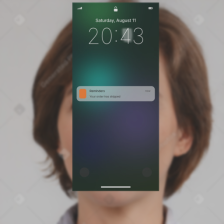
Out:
20.43
